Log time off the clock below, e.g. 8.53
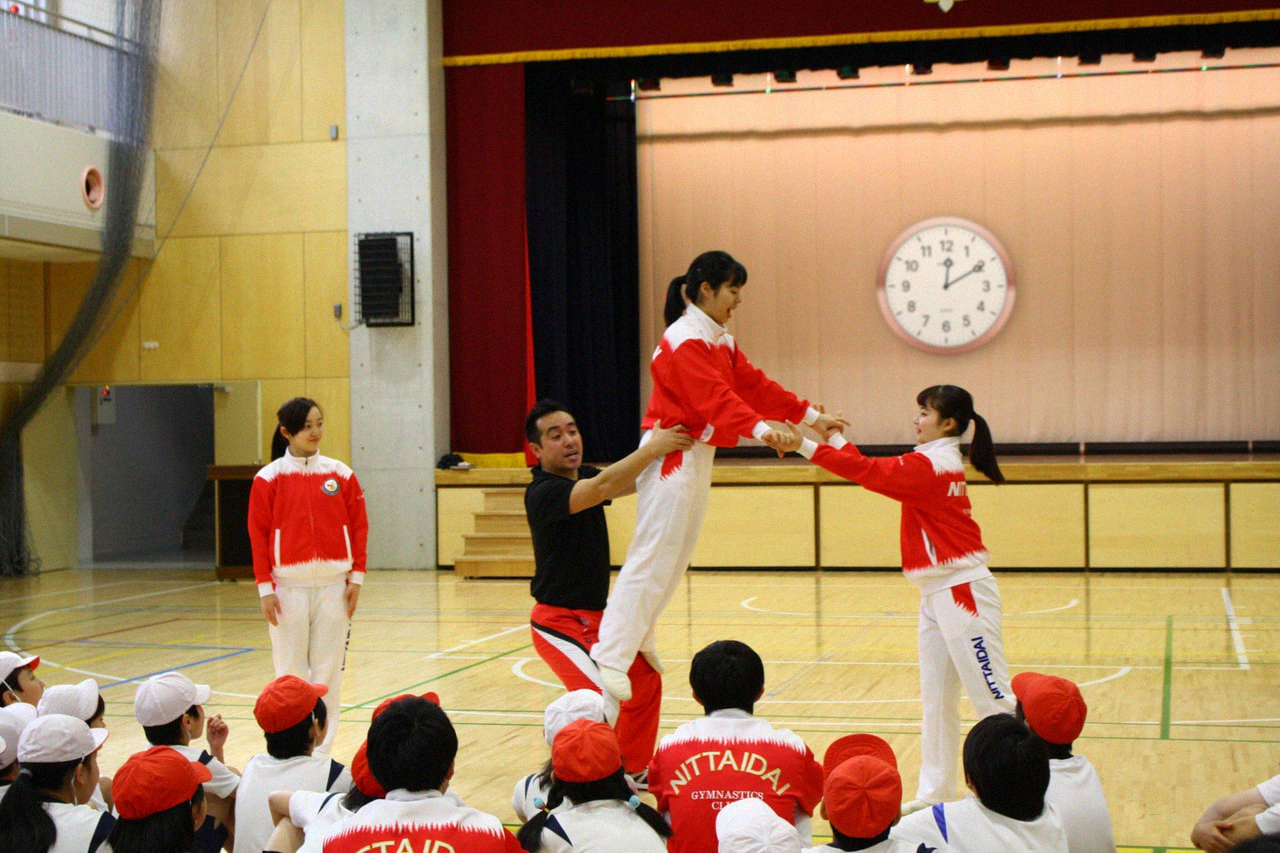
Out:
12.10
